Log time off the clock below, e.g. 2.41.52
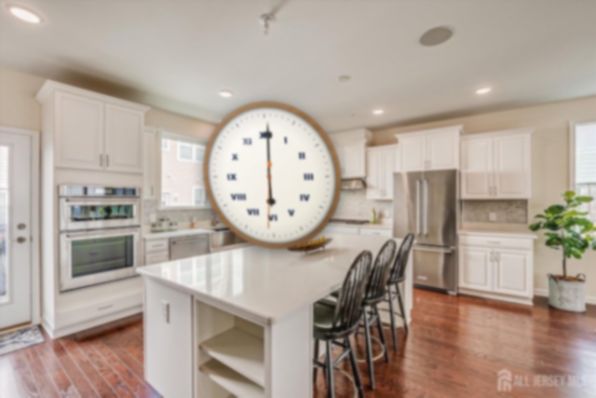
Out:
6.00.31
